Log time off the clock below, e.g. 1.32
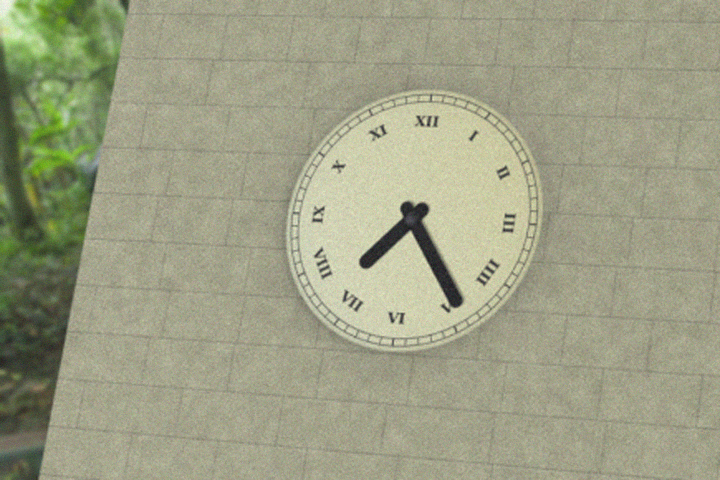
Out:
7.24
